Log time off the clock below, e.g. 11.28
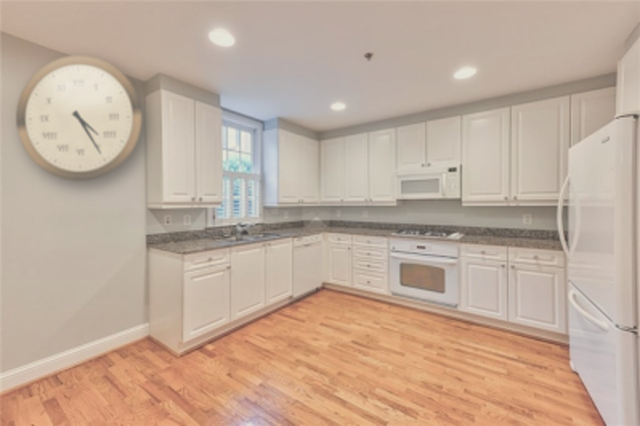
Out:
4.25
